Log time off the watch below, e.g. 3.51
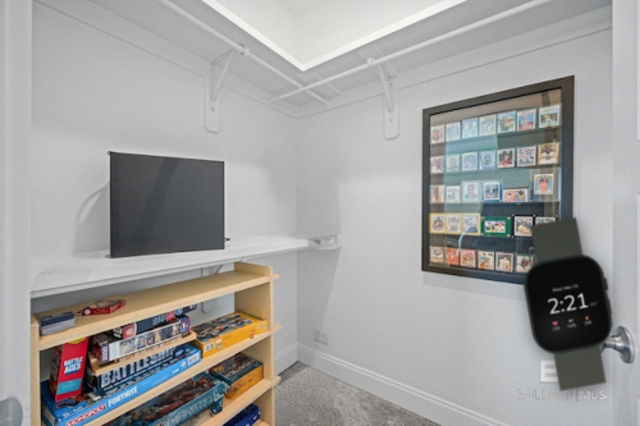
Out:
2.21
